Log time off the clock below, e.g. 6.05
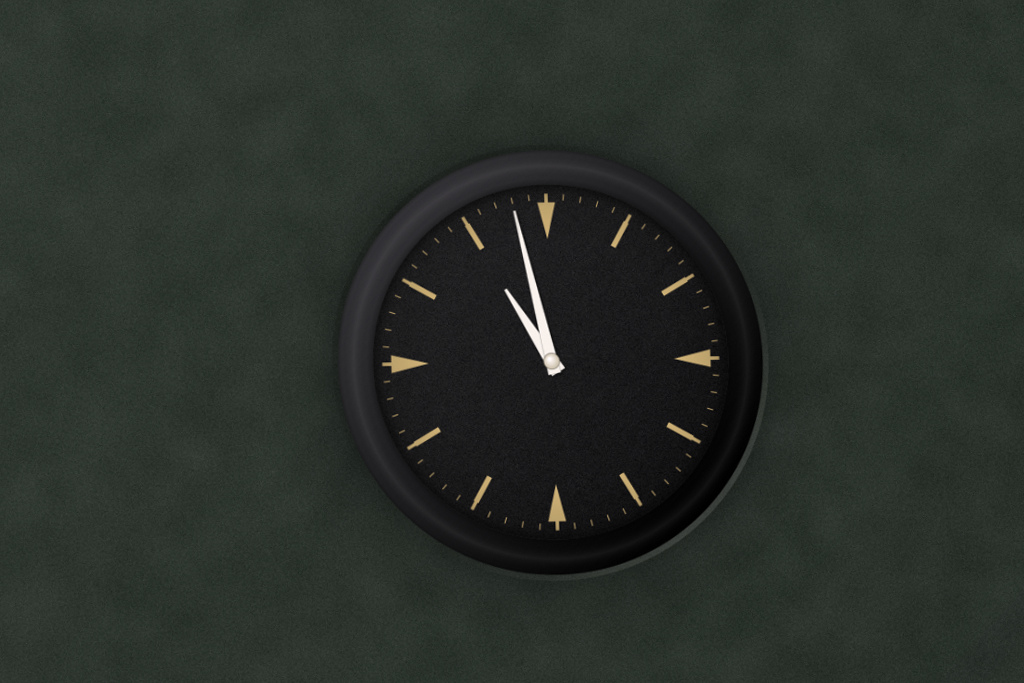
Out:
10.58
